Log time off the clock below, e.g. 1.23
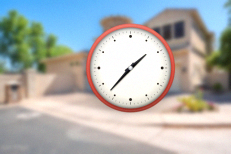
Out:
1.37
